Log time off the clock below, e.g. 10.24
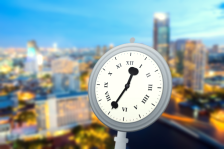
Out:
12.35
